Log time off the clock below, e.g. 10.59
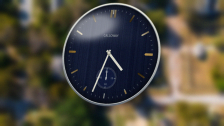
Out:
4.33
